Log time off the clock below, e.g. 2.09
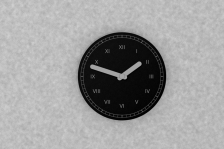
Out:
1.48
